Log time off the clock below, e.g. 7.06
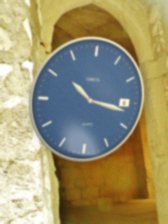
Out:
10.17
